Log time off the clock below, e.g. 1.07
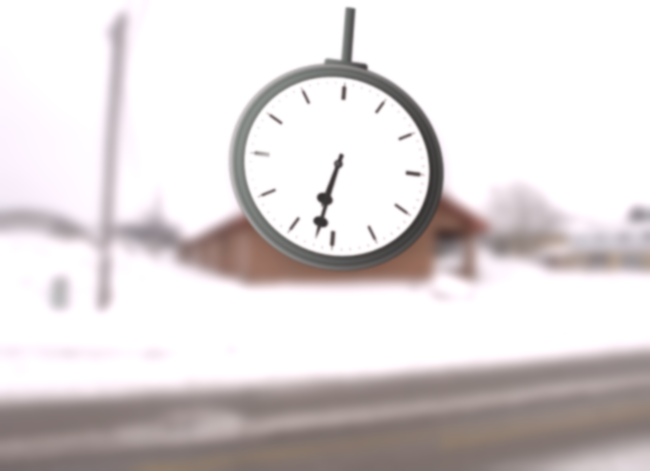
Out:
6.32
